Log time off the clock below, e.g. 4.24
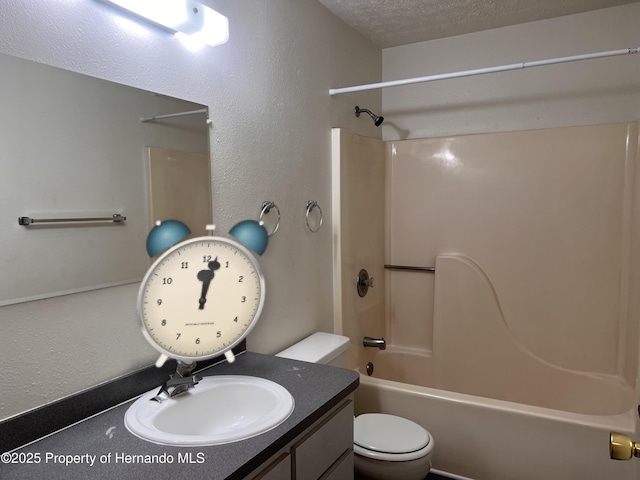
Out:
12.02
